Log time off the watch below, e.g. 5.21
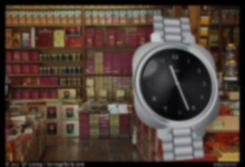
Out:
11.27
